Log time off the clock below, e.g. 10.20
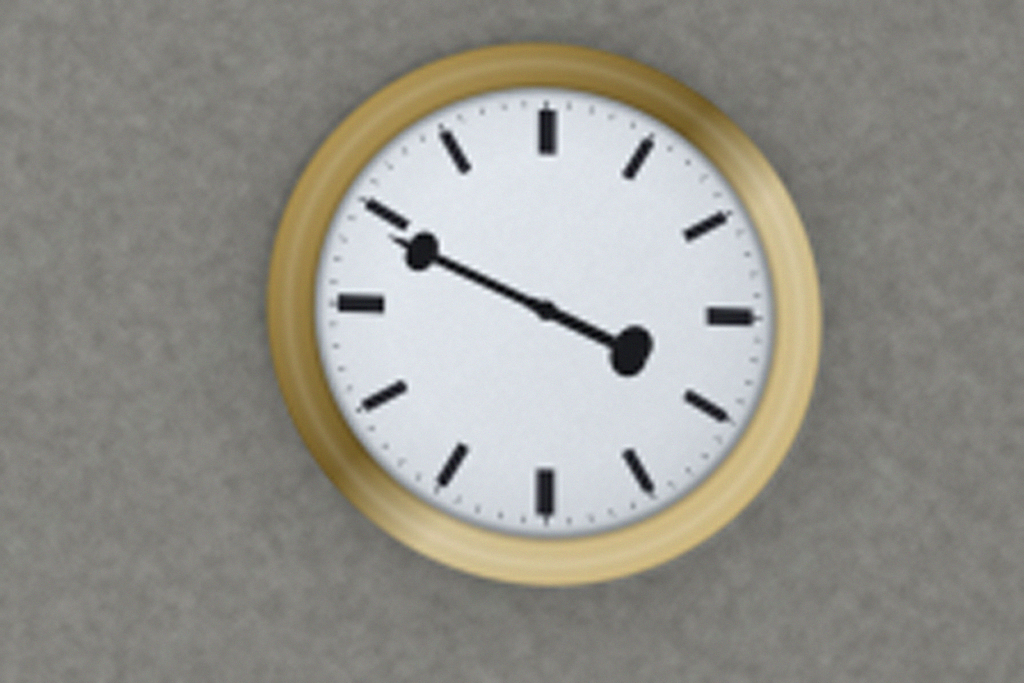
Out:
3.49
